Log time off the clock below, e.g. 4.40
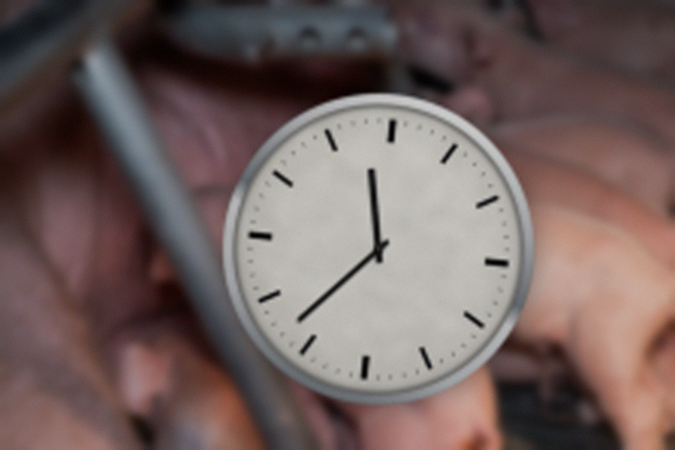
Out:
11.37
